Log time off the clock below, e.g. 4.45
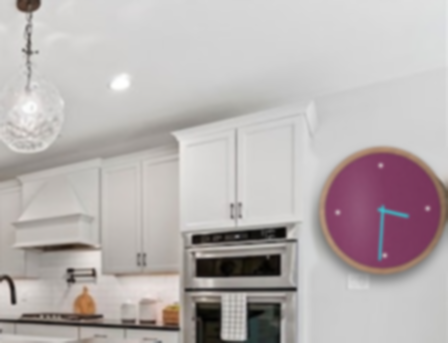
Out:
3.31
